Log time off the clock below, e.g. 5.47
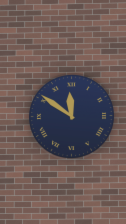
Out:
11.51
